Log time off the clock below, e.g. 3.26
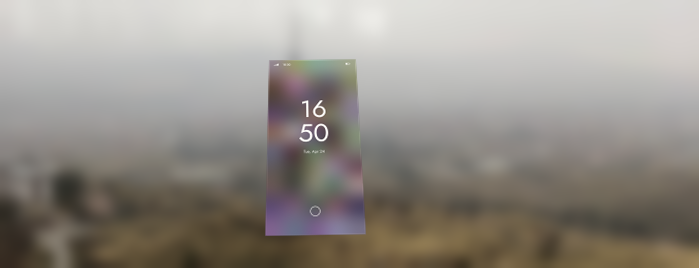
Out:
16.50
